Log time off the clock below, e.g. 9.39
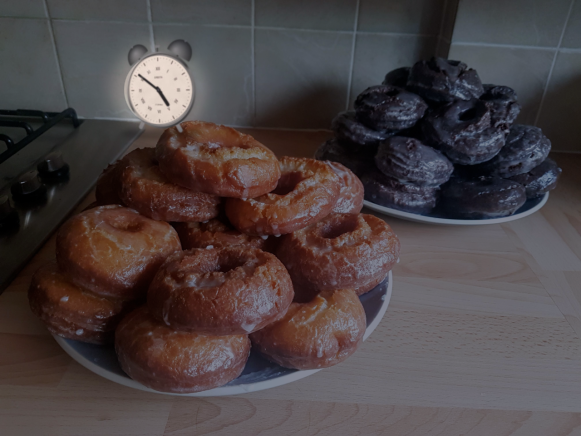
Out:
4.51
